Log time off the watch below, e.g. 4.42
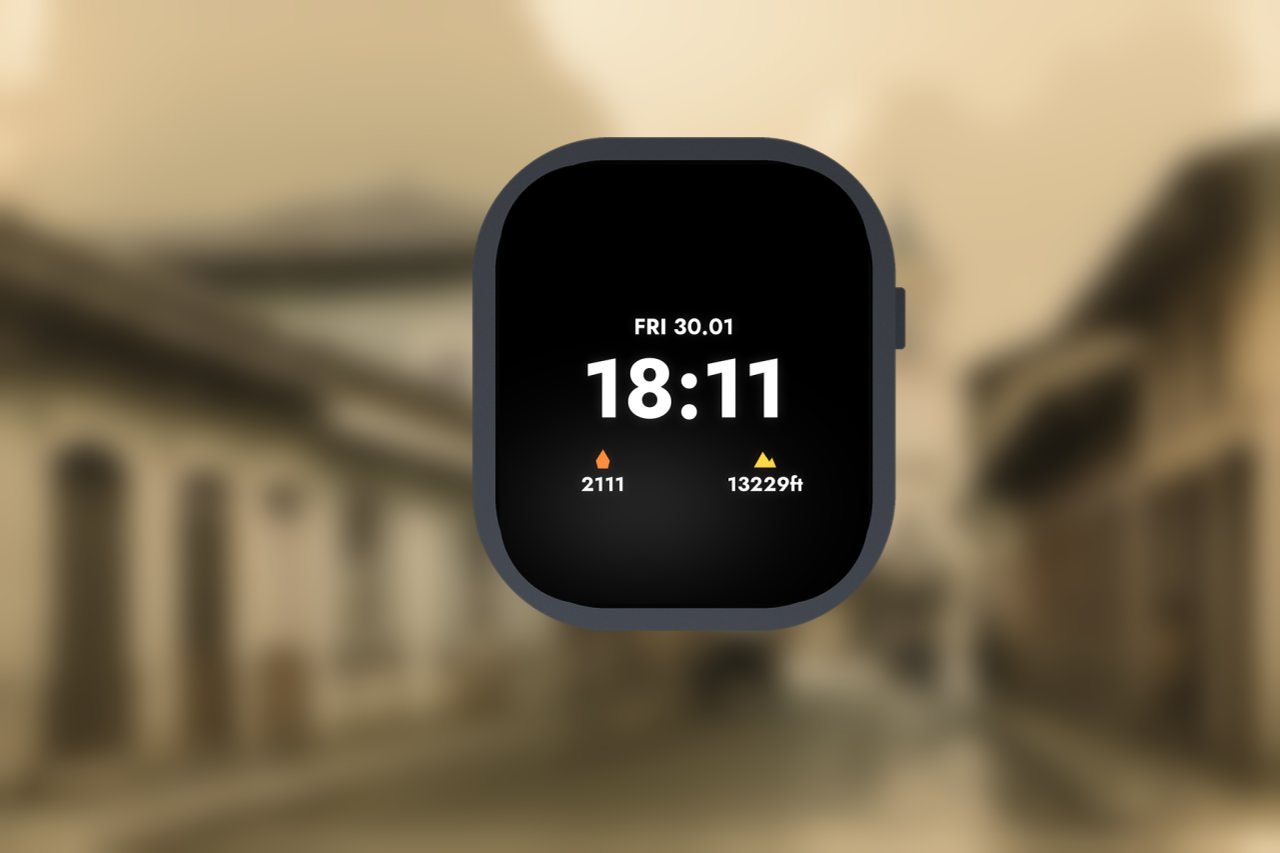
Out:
18.11
